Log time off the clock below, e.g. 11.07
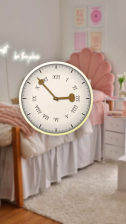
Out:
2.53
